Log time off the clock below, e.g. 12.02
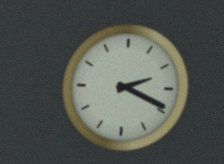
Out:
2.19
